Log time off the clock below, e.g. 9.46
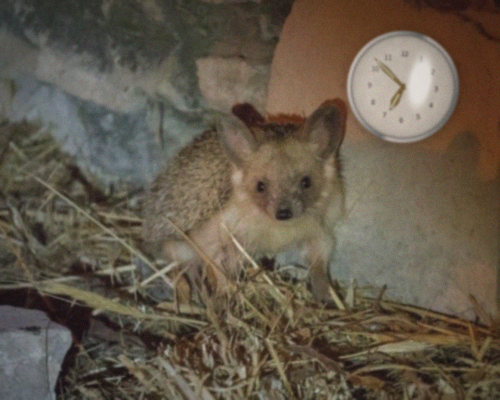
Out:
6.52
